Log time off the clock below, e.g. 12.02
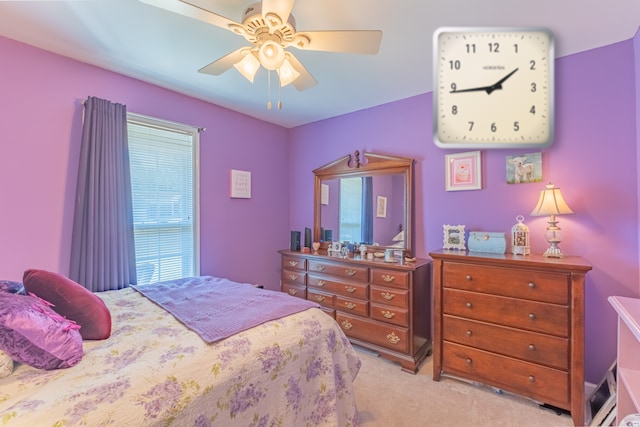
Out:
1.44
